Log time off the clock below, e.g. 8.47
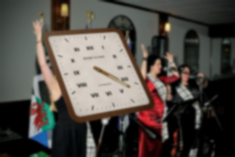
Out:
4.22
